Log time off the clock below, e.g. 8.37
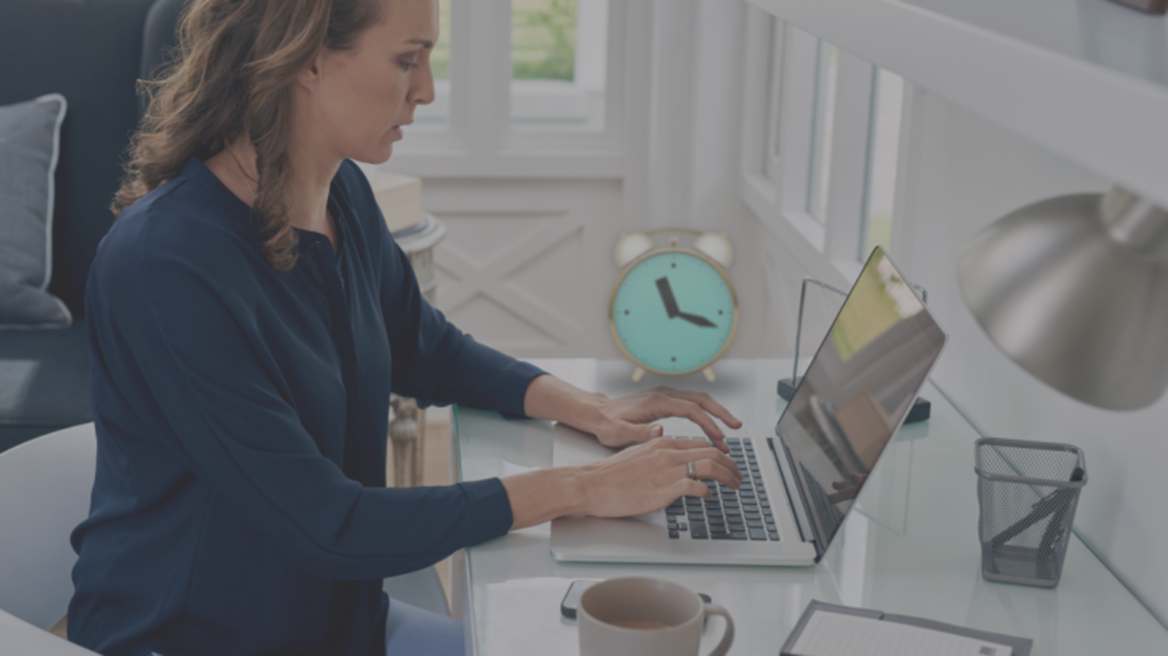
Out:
11.18
